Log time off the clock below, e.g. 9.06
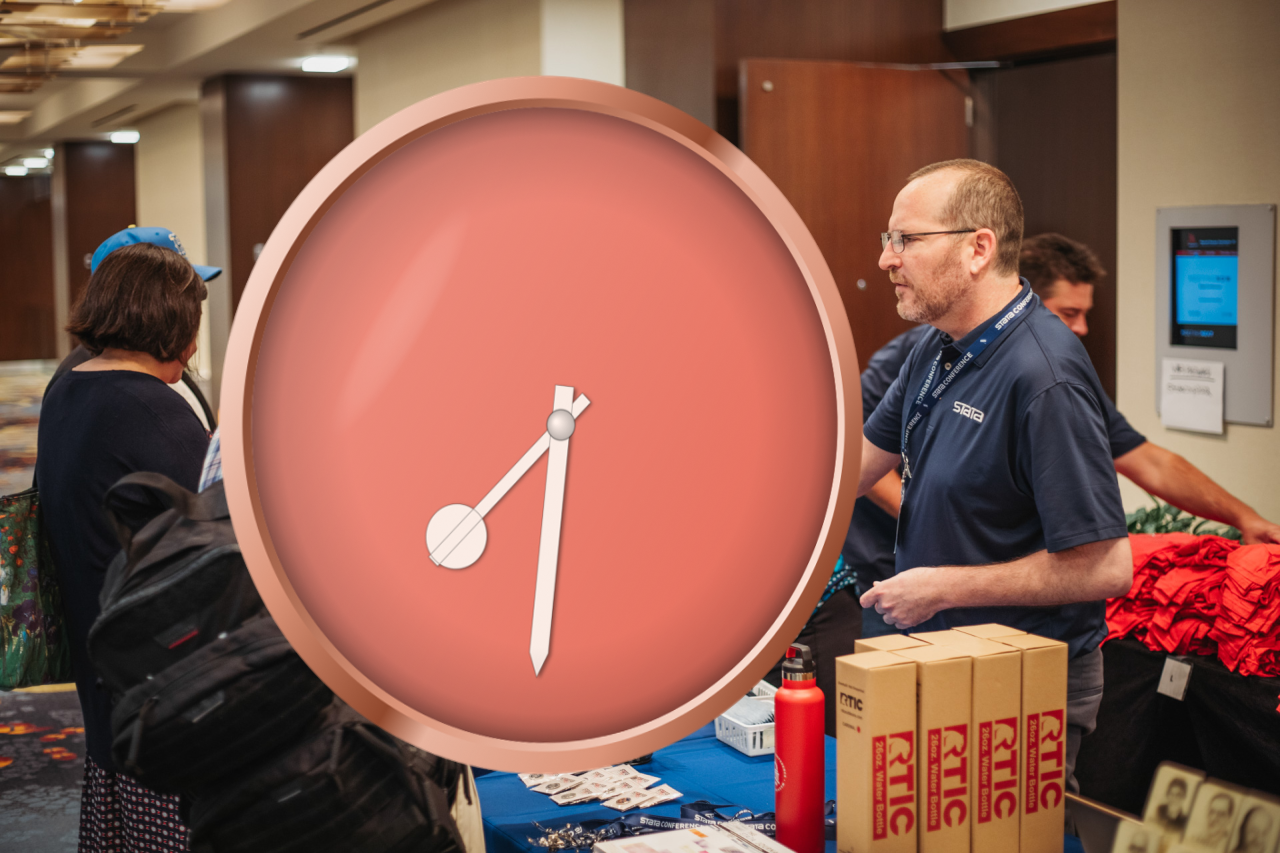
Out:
7.31
